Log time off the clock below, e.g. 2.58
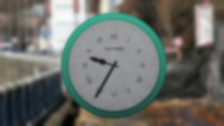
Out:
9.35
